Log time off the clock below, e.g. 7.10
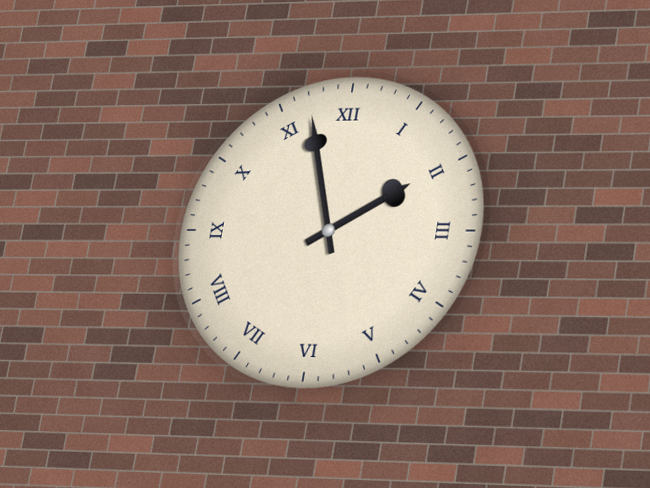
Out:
1.57
